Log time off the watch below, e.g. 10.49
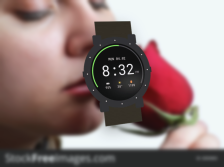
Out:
8.32
